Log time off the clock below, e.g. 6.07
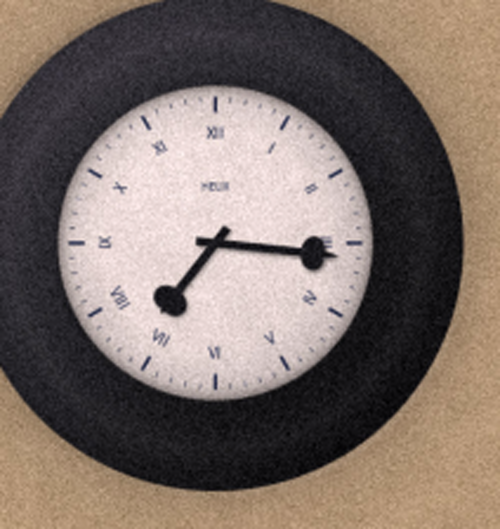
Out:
7.16
